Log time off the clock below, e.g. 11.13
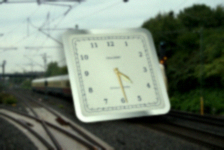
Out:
4.29
